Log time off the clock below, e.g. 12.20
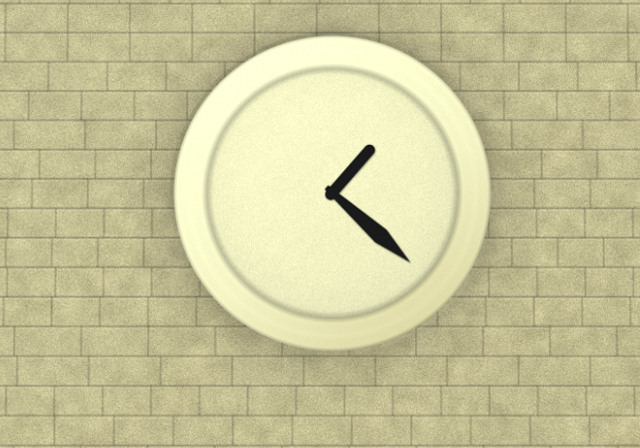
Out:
1.22
